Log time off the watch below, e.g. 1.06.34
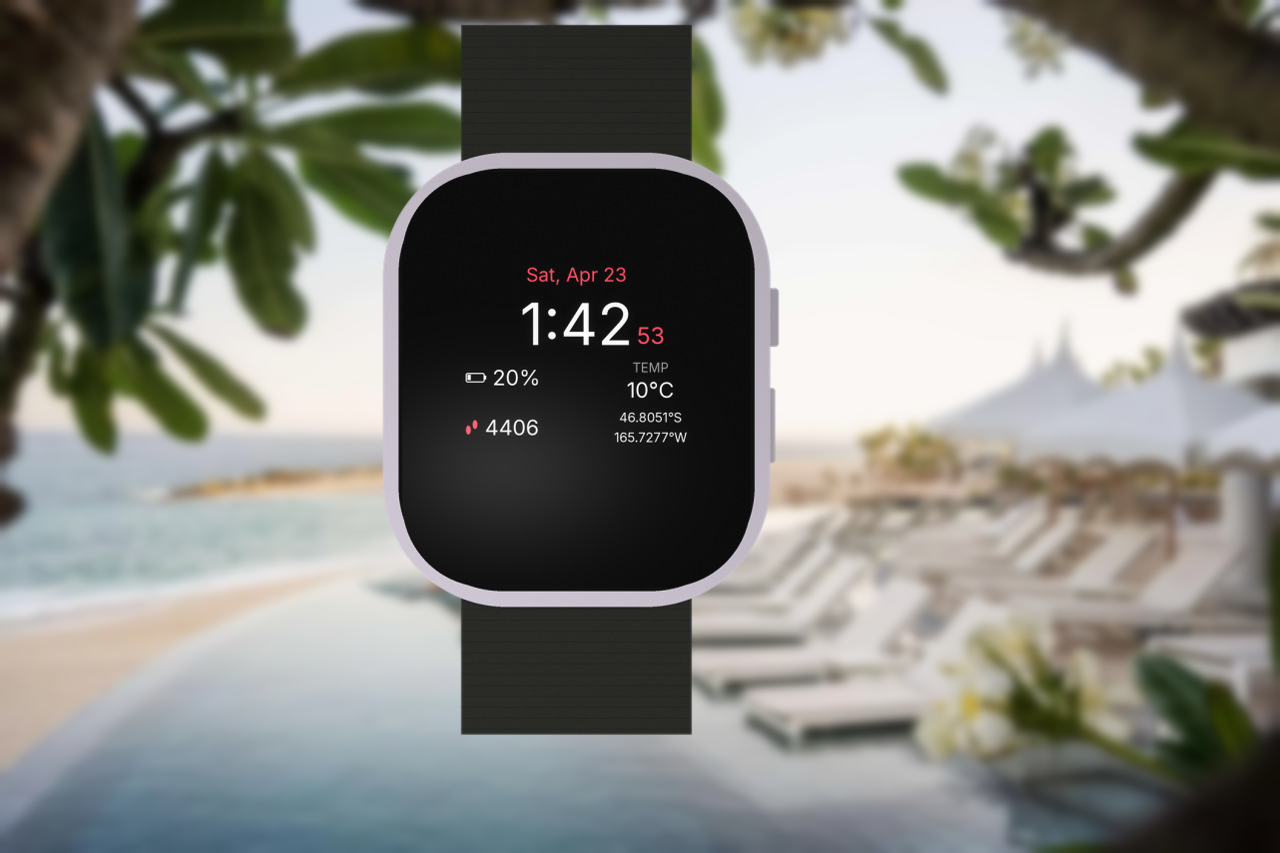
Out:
1.42.53
